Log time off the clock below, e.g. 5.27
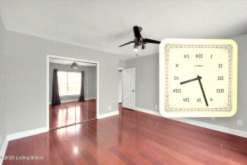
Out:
8.27
